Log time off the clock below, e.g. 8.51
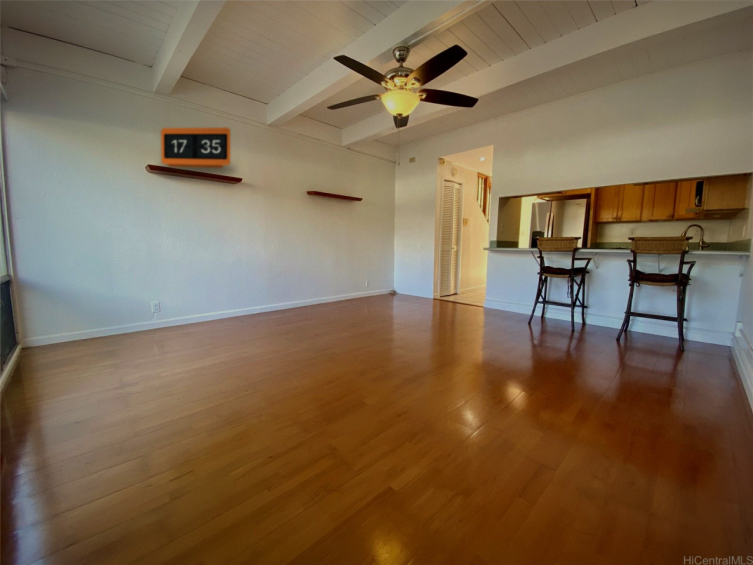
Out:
17.35
